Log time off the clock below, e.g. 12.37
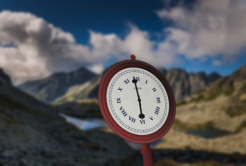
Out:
5.59
